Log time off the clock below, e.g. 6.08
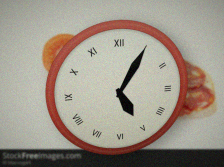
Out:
5.05
